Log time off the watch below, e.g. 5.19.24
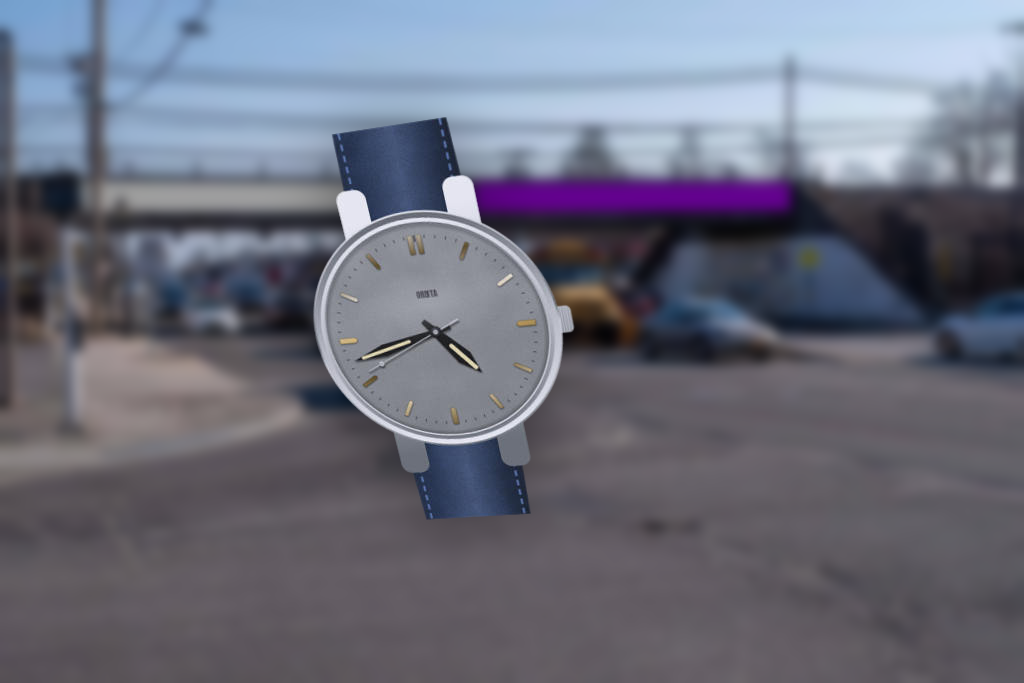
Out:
4.42.41
